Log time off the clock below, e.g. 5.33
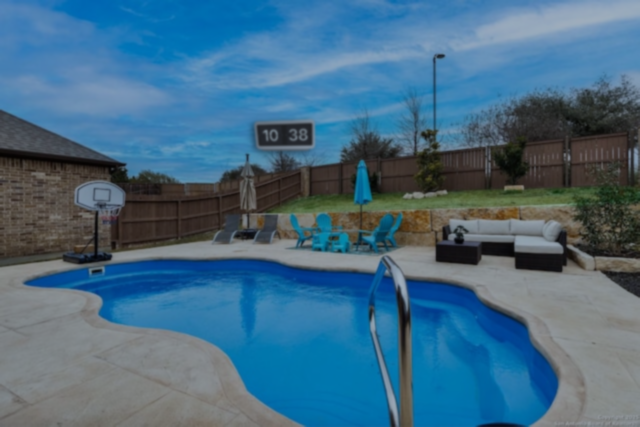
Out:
10.38
